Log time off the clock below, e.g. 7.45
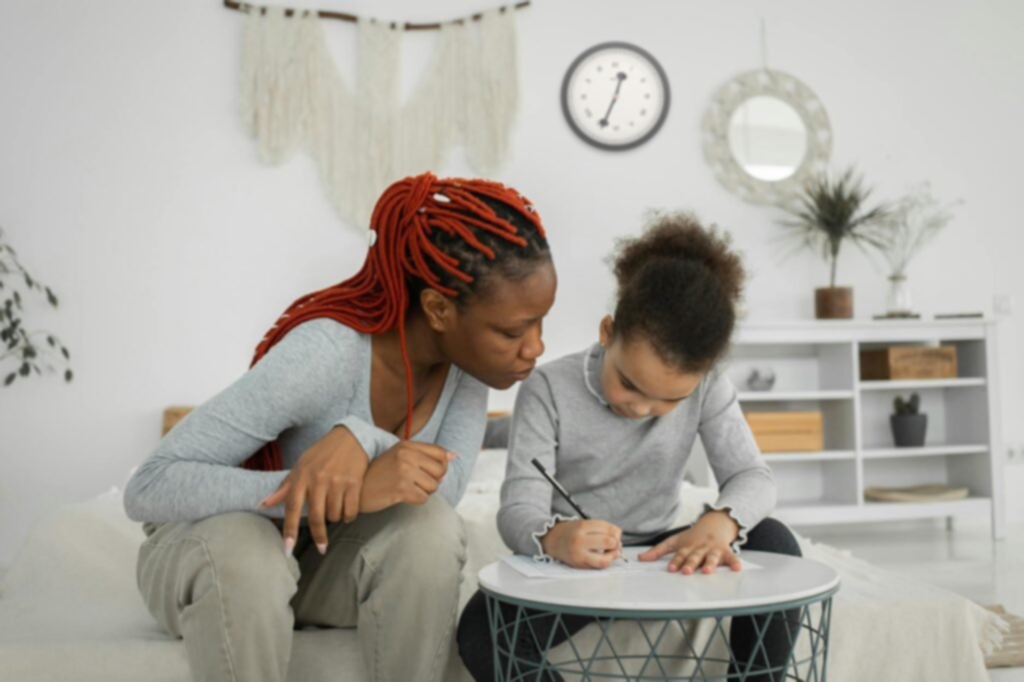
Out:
12.34
